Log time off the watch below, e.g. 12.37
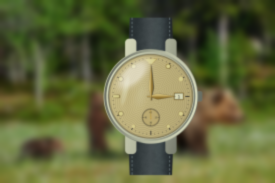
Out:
3.00
